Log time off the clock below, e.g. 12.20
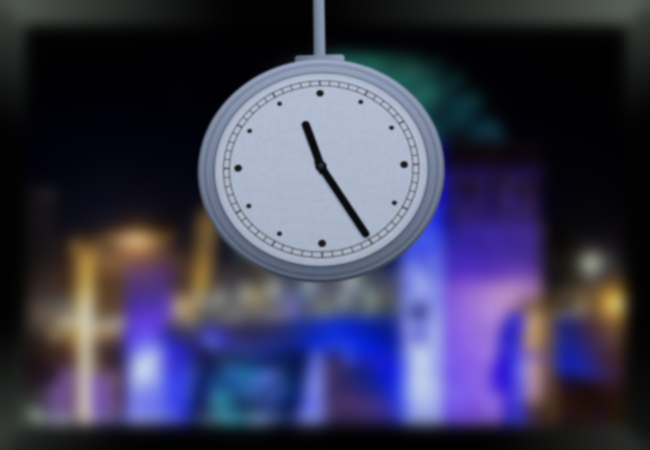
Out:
11.25
